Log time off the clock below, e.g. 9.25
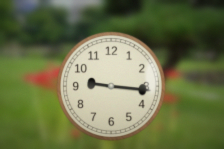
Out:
9.16
